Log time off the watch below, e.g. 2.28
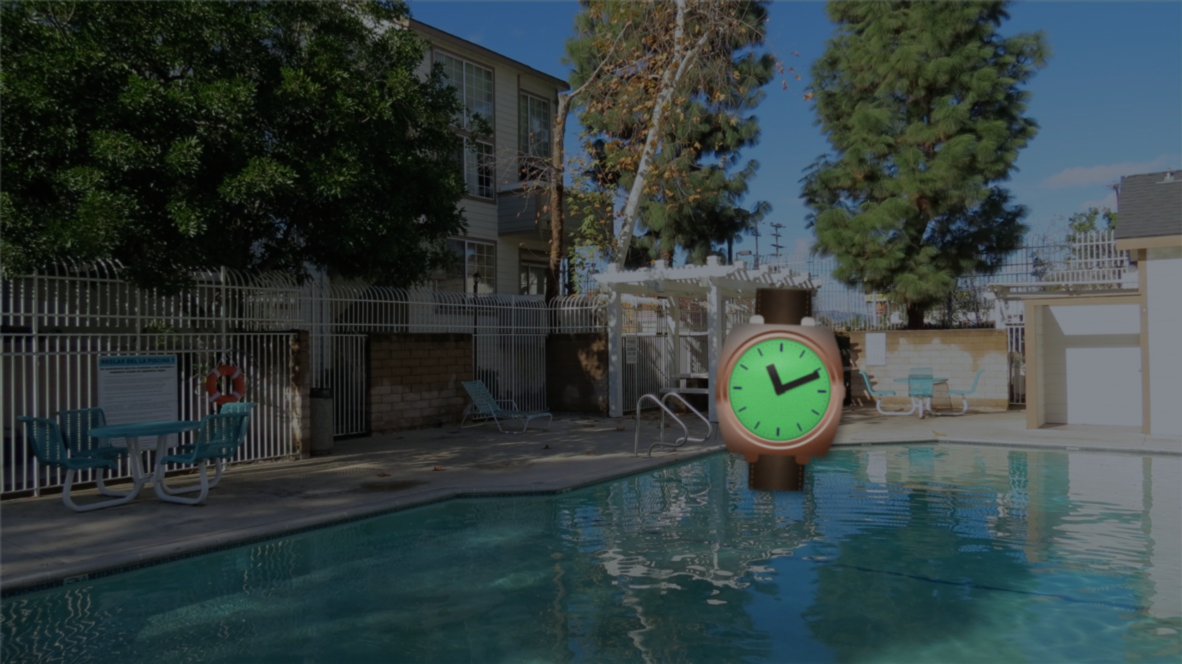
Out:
11.11
